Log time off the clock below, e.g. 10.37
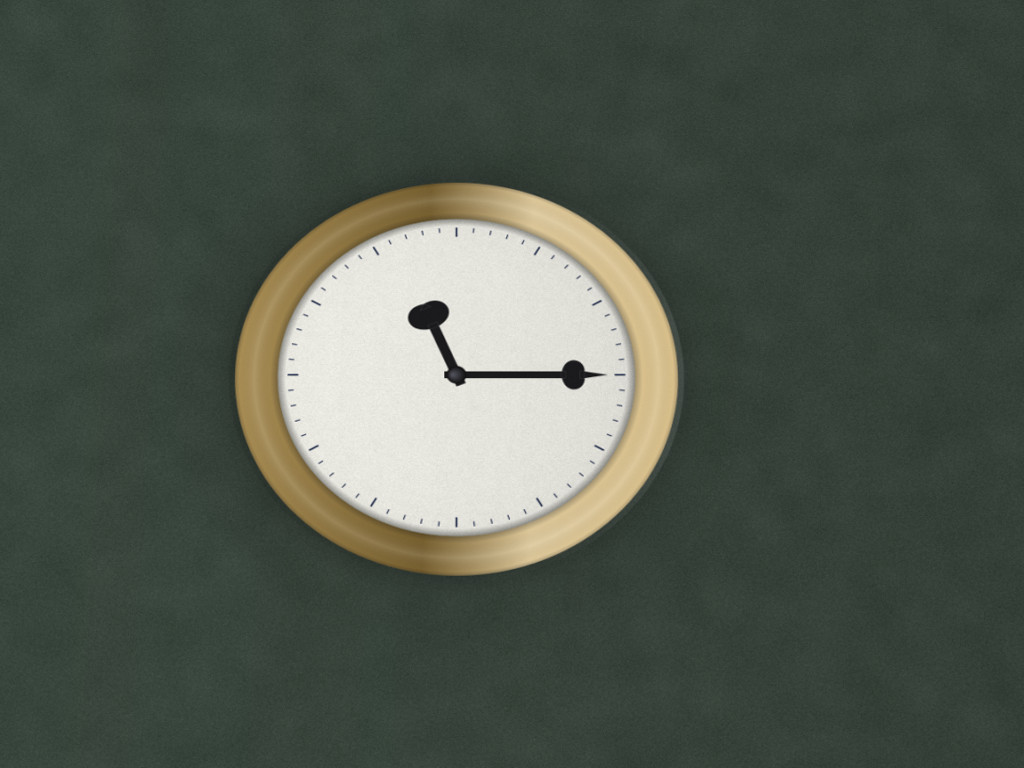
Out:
11.15
